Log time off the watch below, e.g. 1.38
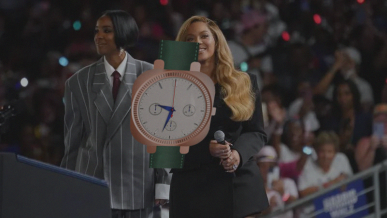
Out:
9.33
